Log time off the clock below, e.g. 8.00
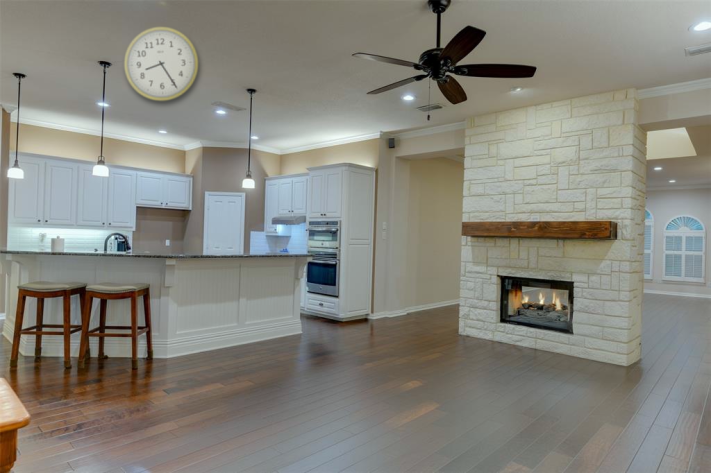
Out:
8.25
